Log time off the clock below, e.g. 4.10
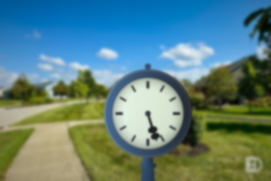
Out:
5.27
